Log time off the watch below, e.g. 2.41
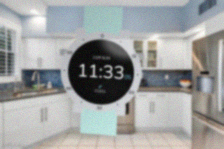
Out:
11.33
